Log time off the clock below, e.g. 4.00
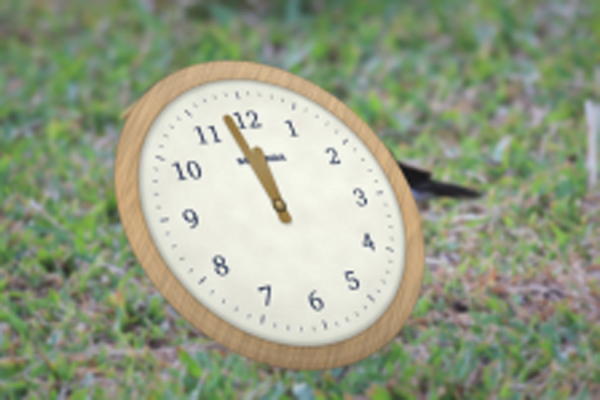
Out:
11.58
